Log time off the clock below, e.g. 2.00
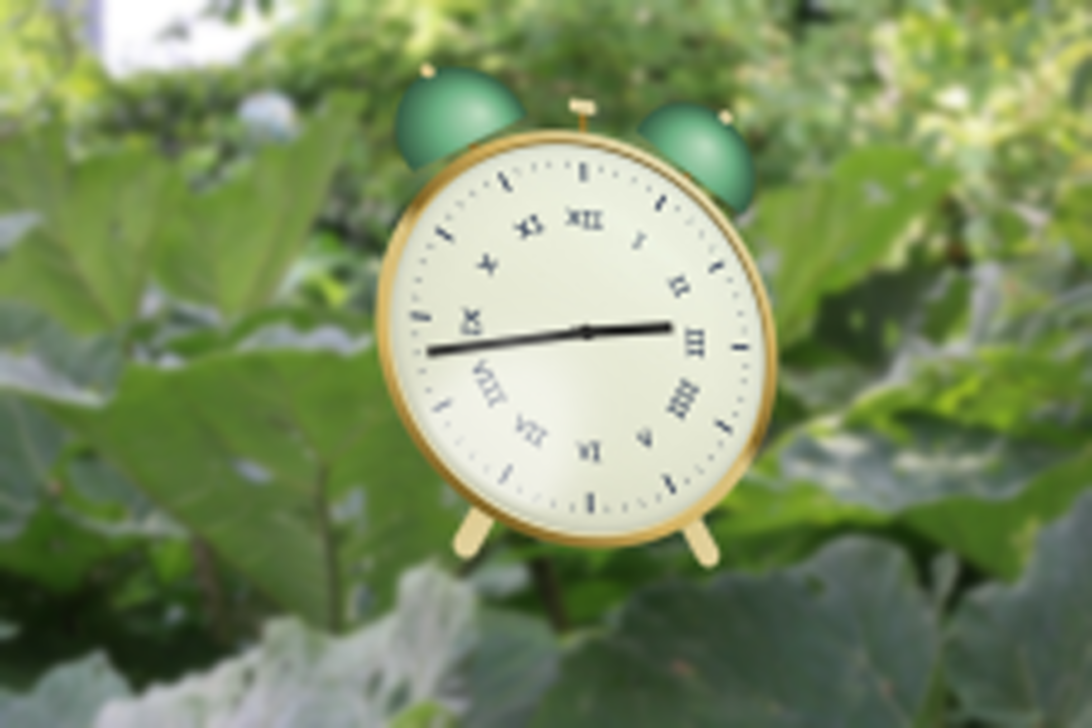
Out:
2.43
